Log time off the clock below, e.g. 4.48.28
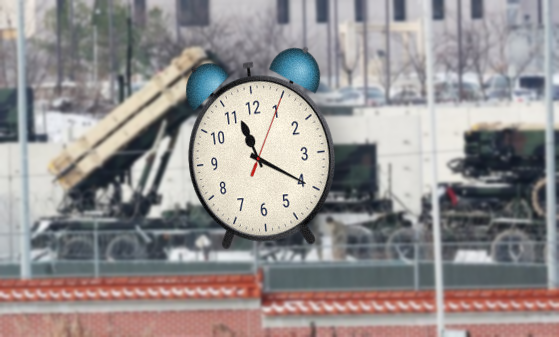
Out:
11.20.05
